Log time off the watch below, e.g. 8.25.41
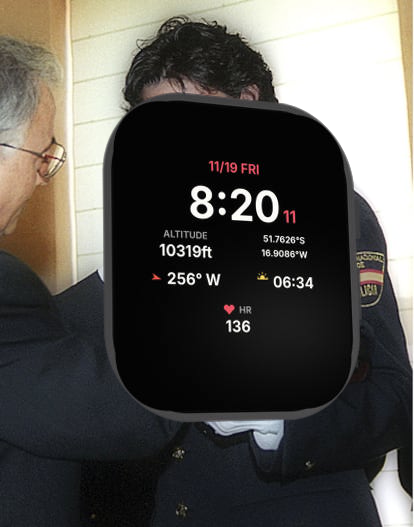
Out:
8.20.11
